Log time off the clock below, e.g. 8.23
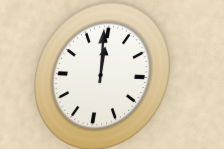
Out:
11.59
